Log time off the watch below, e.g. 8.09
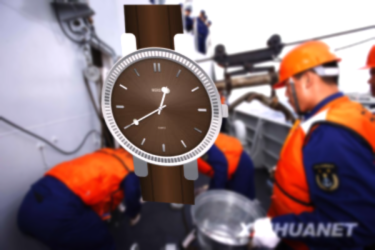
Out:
12.40
